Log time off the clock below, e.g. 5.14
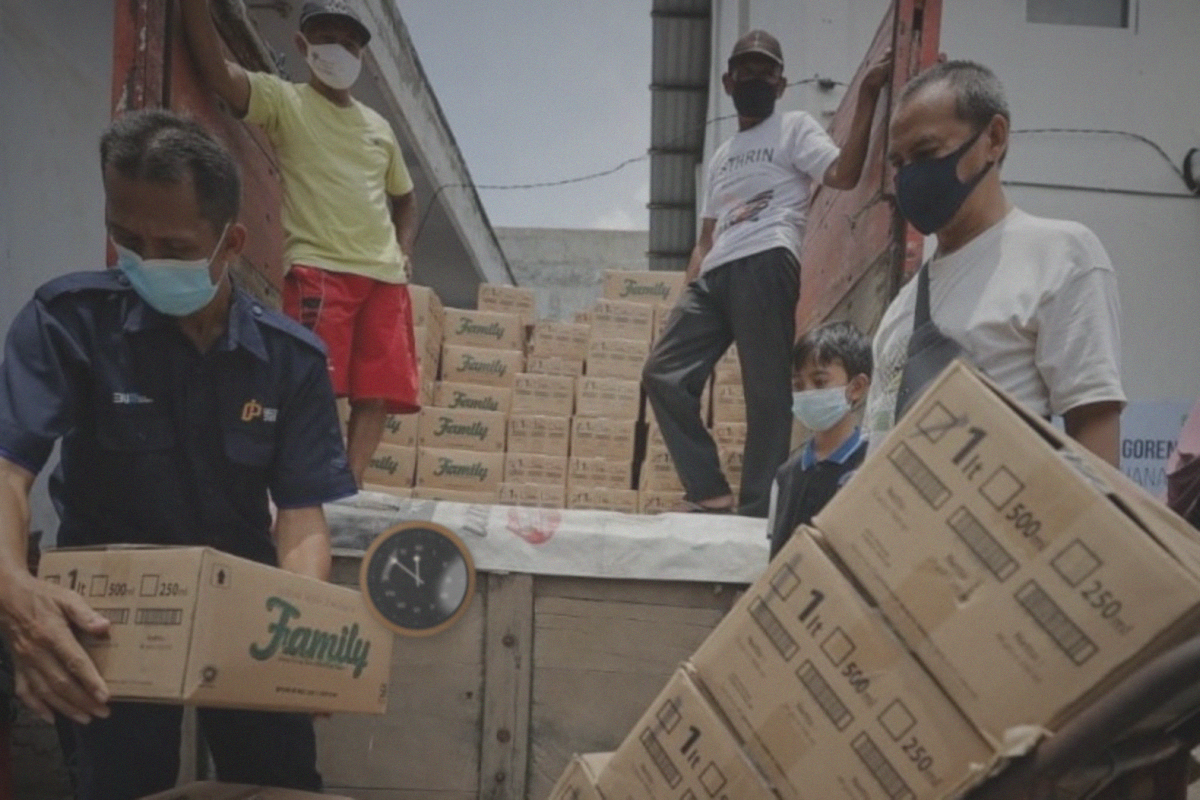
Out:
11.51
